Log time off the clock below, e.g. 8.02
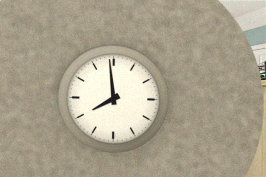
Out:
7.59
